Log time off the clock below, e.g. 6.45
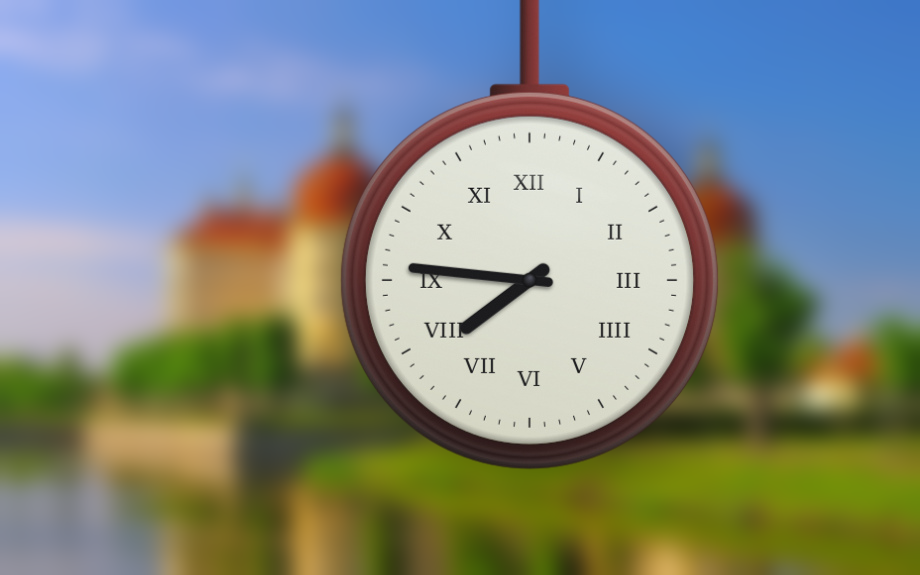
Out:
7.46
